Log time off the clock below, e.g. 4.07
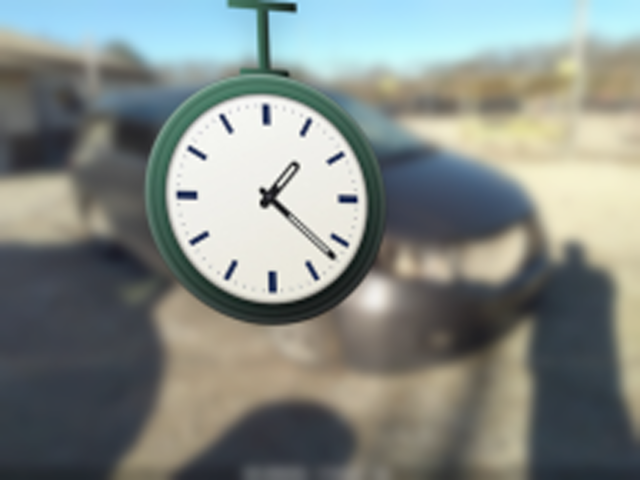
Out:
1.22
